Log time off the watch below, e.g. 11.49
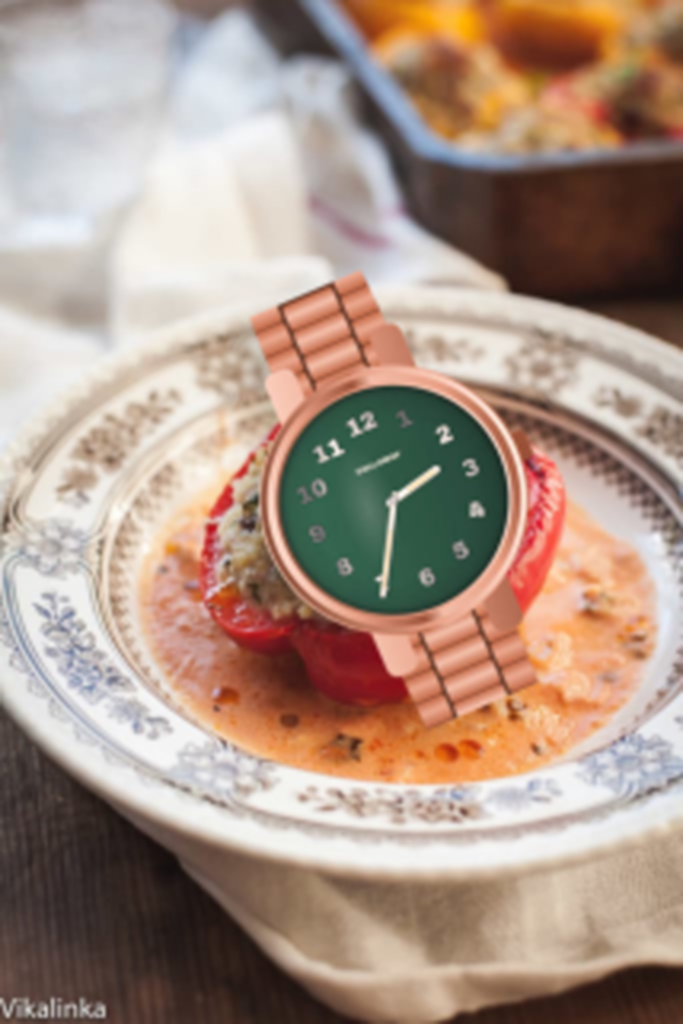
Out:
2.35
